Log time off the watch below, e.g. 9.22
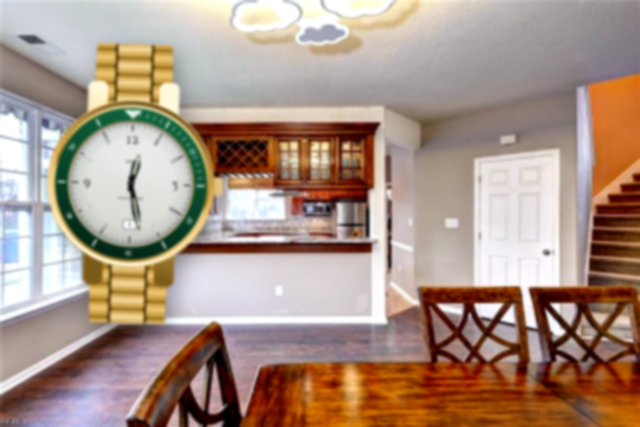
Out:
12.28
